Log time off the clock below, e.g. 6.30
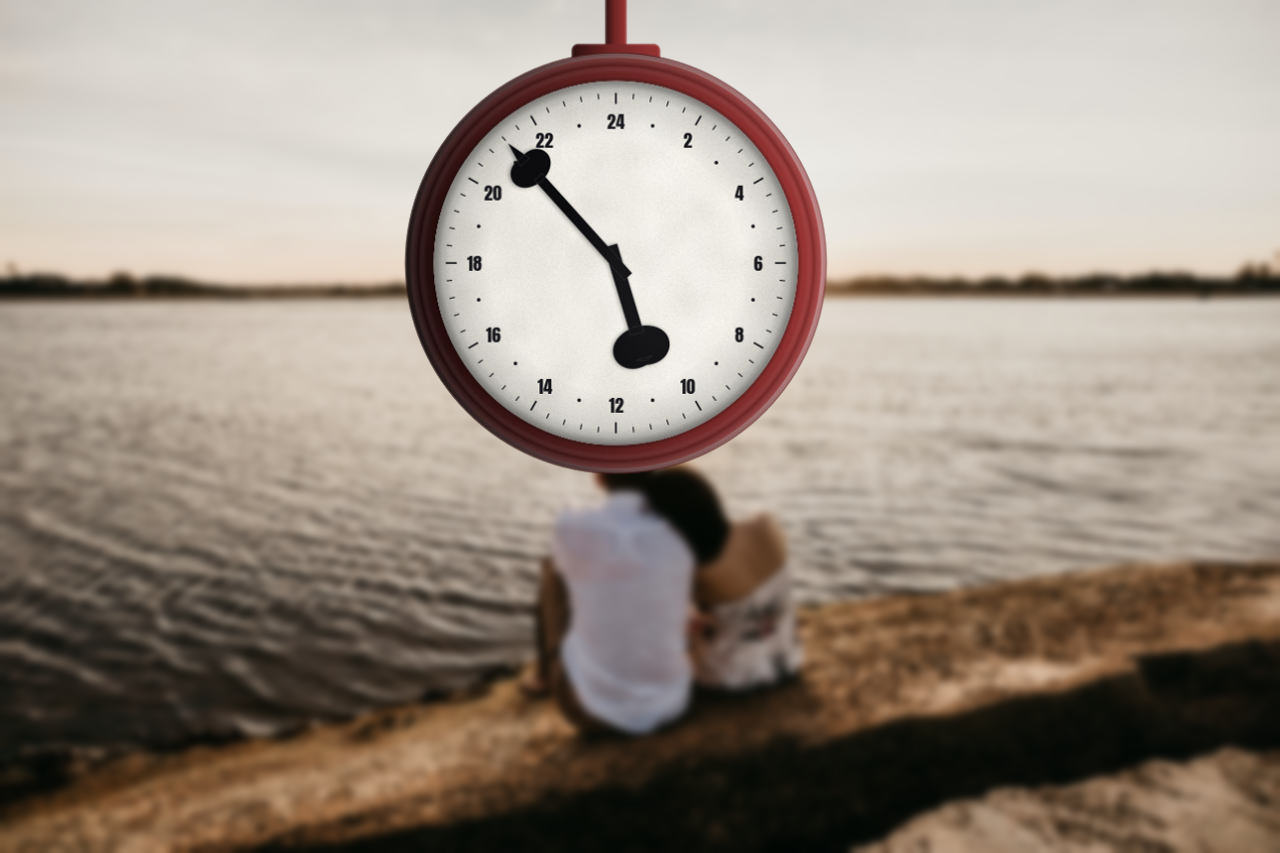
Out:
10.53
